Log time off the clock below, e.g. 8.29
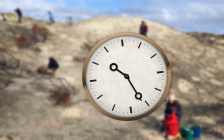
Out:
10.26
